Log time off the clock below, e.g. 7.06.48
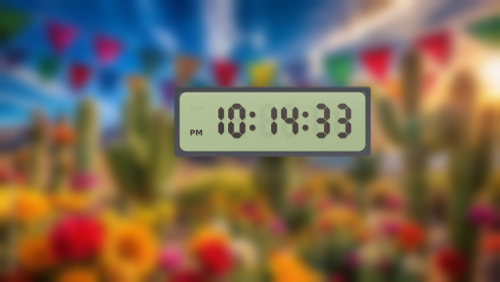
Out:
10.14.33
